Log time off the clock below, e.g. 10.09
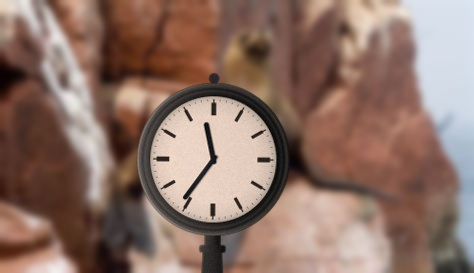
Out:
11.36
